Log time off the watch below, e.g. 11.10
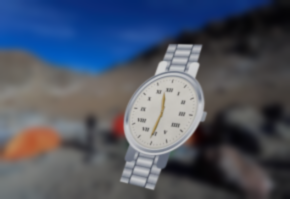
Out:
11.31
